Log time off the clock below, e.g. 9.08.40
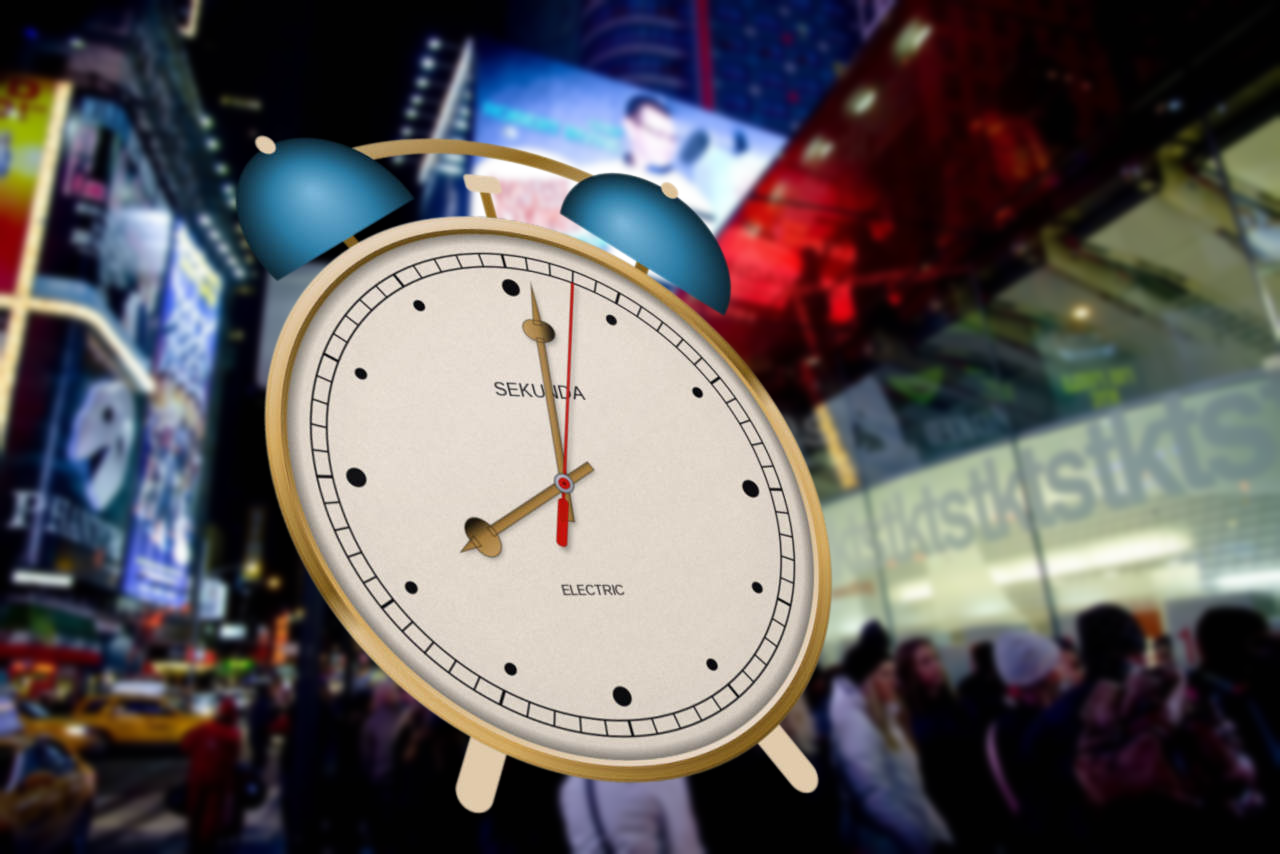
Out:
8.01.03
